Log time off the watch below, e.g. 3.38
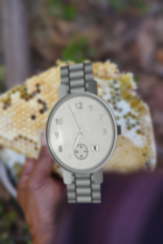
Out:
6.56
